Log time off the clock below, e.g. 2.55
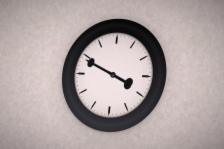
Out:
3.49
